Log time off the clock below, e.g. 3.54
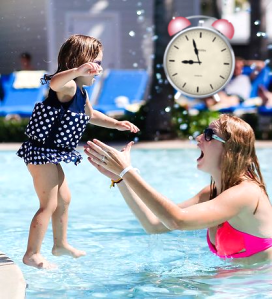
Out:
8.57
